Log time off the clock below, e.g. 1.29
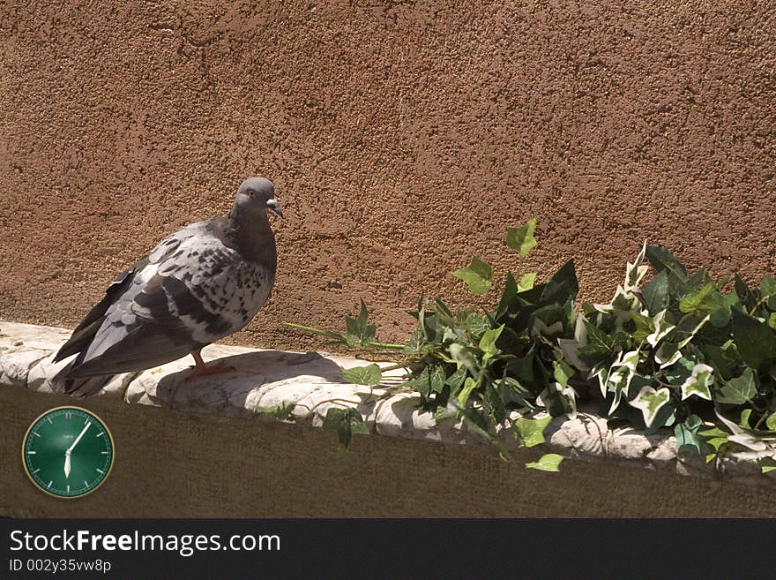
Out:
6.06
